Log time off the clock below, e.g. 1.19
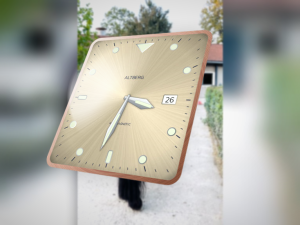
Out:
3.32
